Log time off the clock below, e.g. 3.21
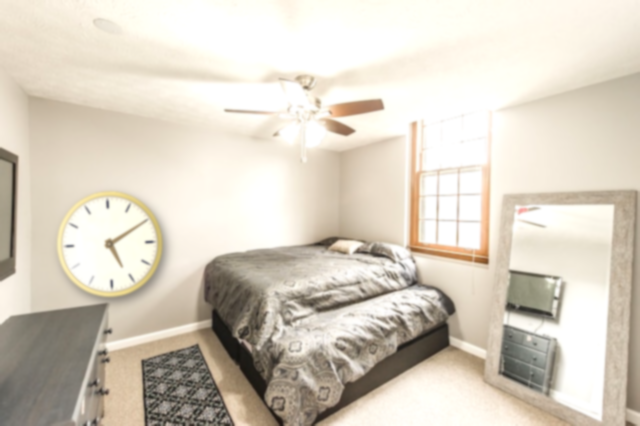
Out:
5.10
